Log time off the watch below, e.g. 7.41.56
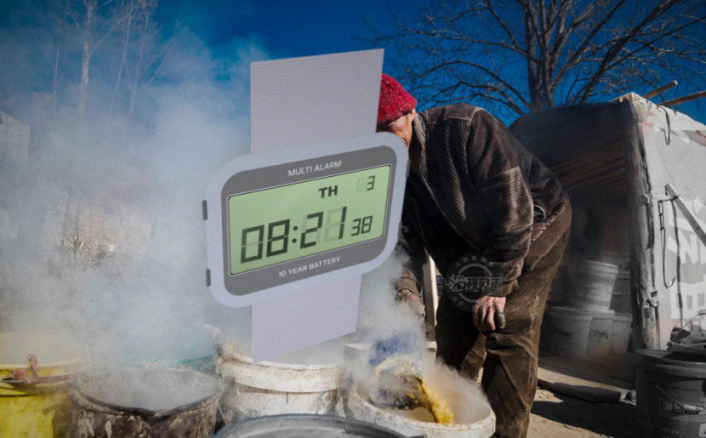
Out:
8.21.38
